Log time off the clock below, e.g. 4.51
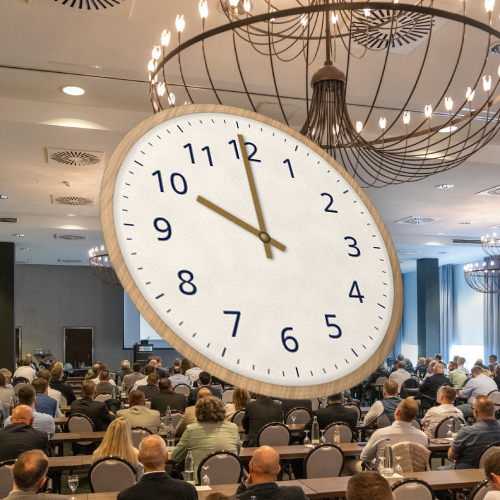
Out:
10.00
